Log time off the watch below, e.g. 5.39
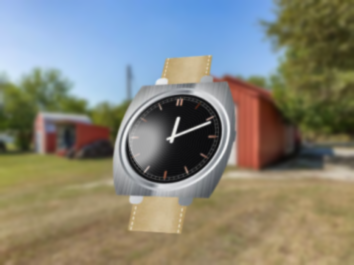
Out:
12.11
